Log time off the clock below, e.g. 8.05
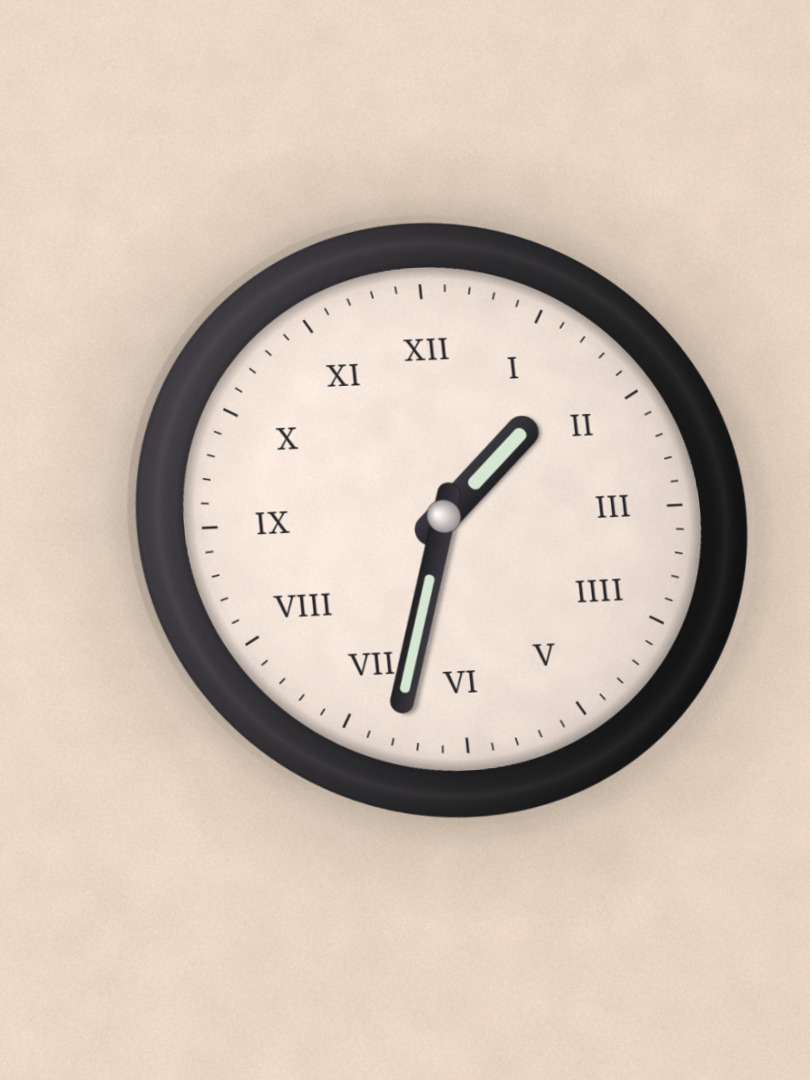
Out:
1.33
